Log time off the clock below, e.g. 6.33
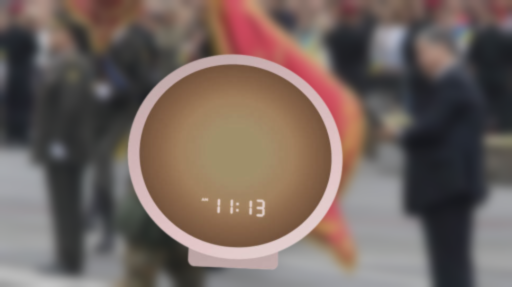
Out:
11.13
